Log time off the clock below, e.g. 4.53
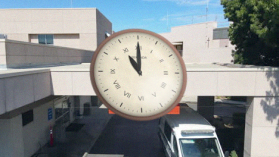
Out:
11.00
